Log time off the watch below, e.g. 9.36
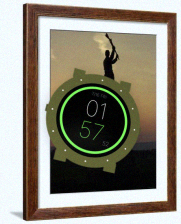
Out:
1.57
